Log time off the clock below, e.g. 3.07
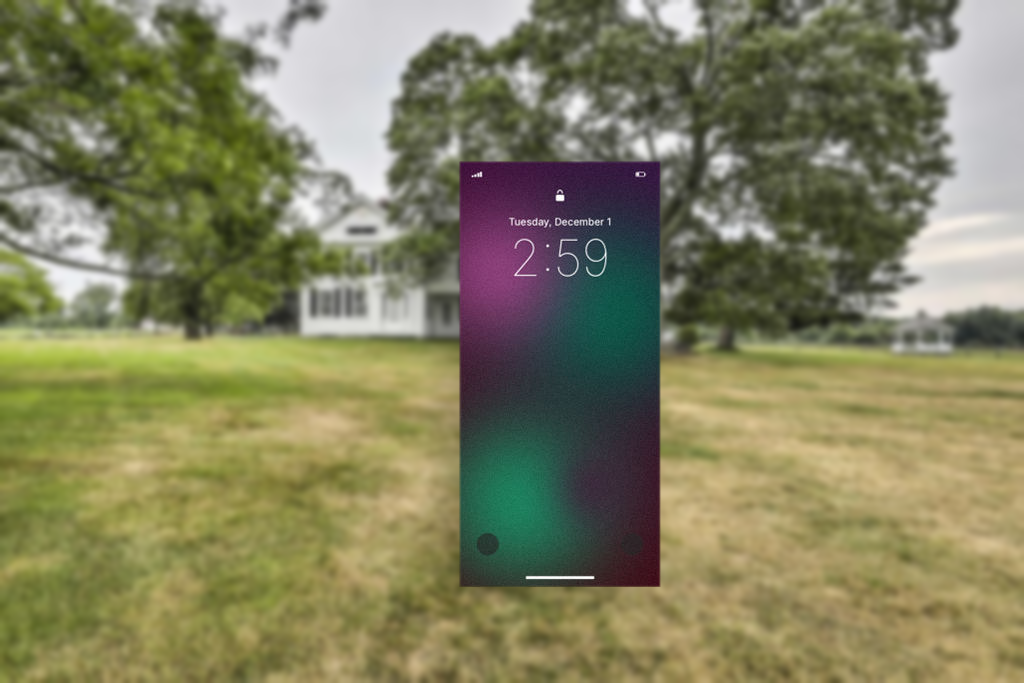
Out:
2.59
